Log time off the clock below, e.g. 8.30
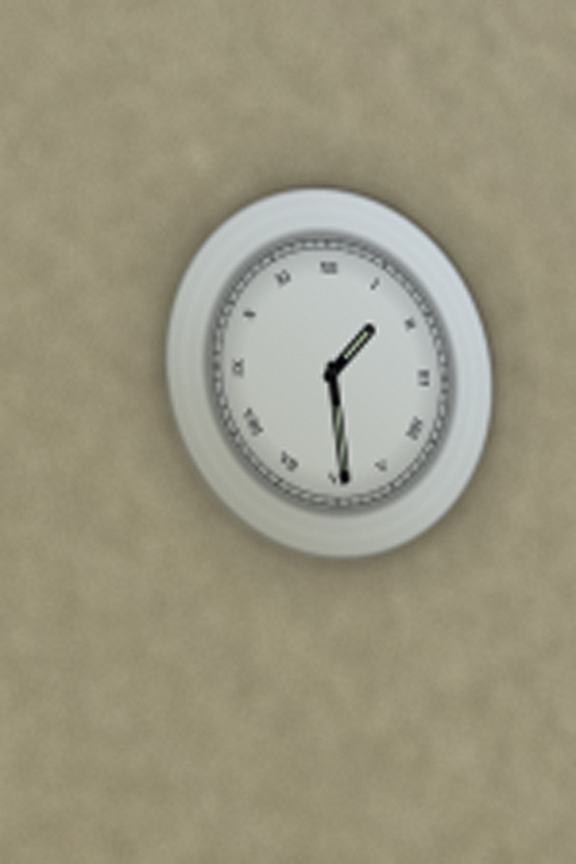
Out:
1.29
